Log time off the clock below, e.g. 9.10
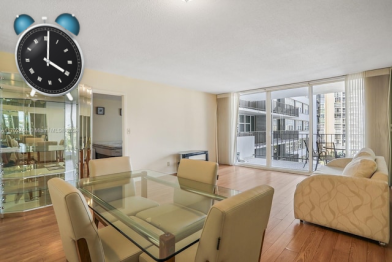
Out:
4.01
